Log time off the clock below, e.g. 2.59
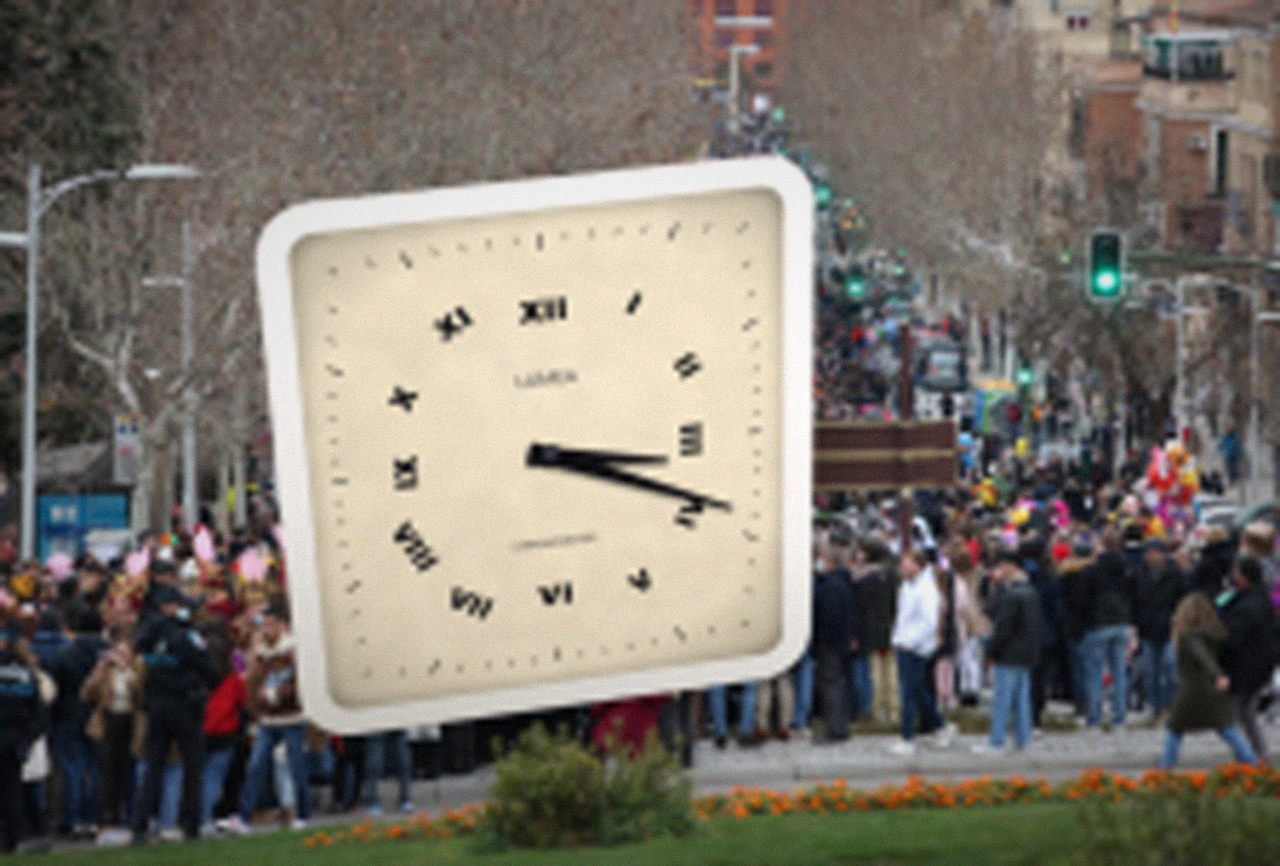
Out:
3.19
